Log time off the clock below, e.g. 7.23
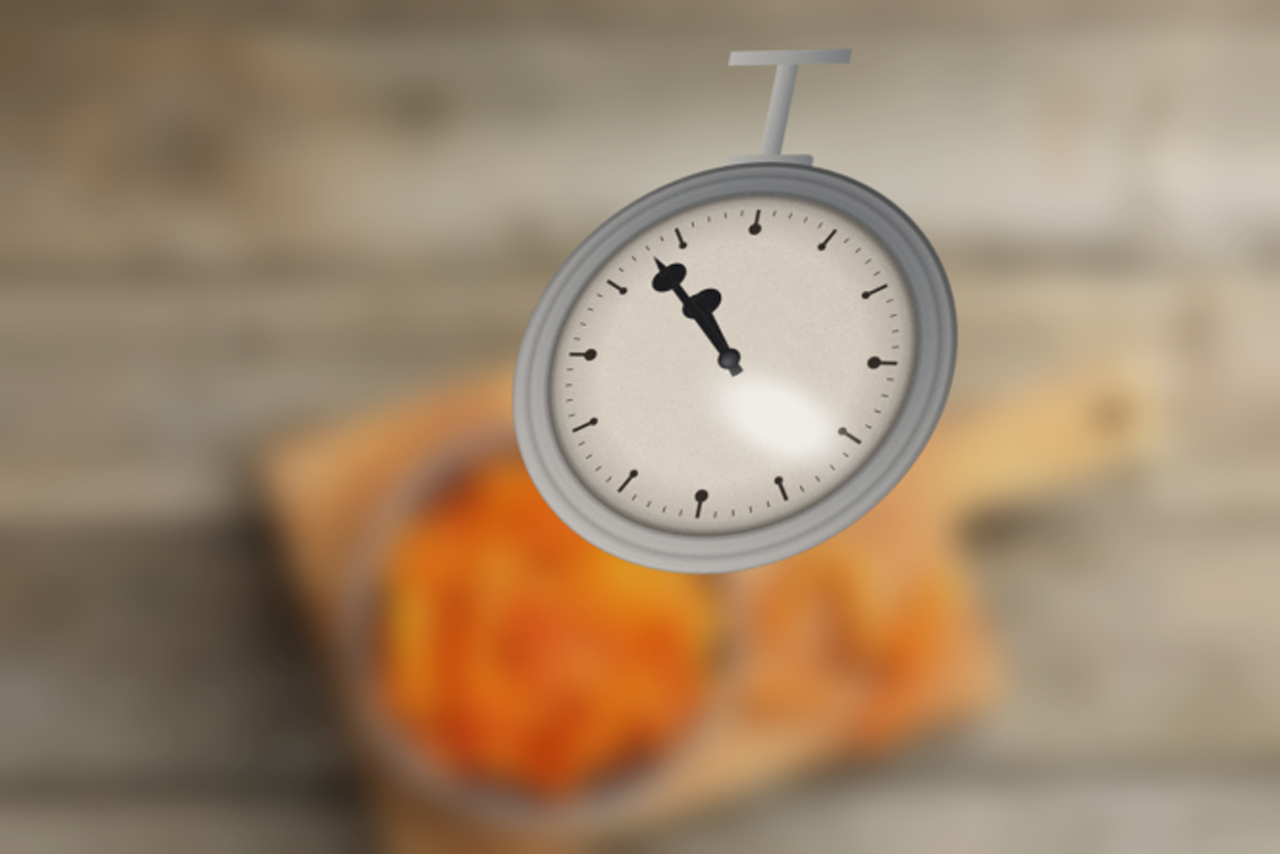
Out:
10.53
